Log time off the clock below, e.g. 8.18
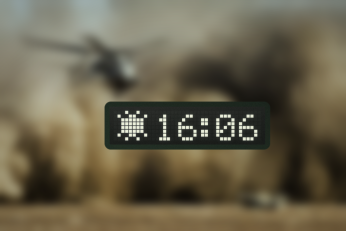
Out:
16.06
